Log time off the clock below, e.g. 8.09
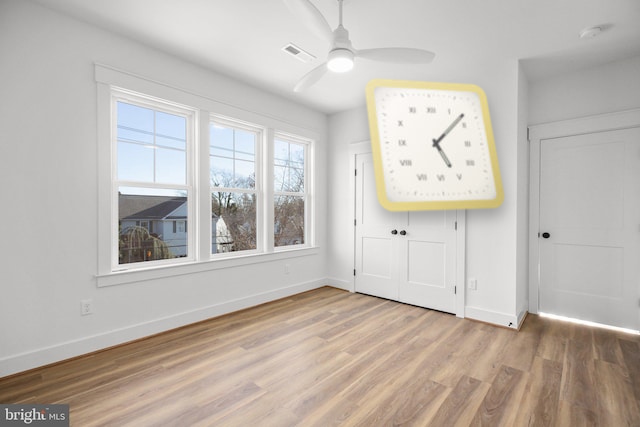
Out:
5.08
